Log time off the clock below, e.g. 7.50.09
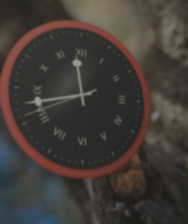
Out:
11.42.41
